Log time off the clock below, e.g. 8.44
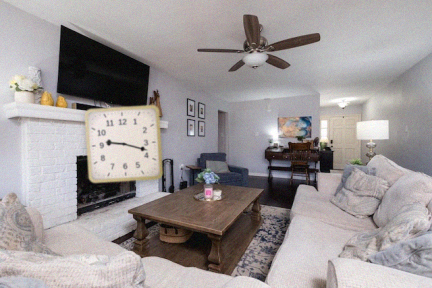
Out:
9.18
